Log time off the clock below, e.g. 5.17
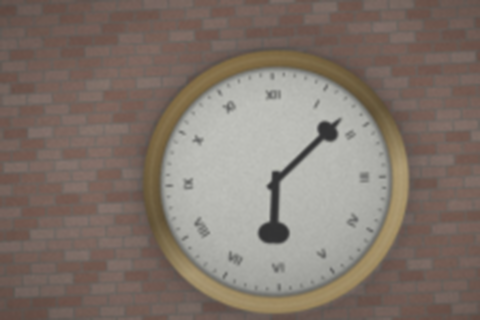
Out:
6.08
